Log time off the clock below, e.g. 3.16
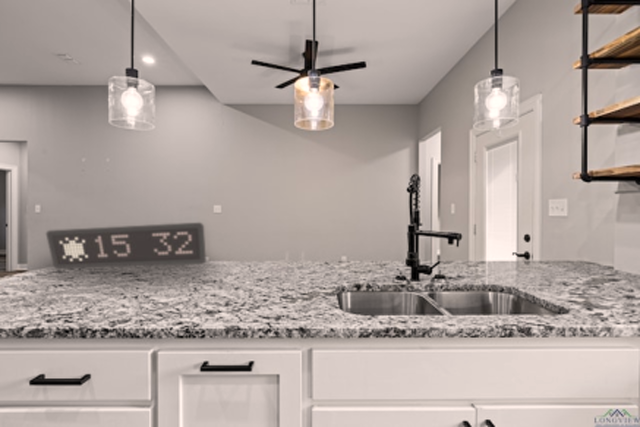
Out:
15.32
